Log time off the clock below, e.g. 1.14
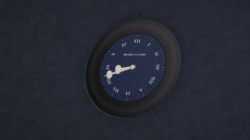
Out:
8.42
